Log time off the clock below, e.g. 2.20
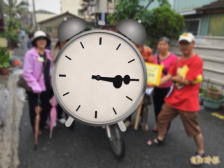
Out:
3.15
